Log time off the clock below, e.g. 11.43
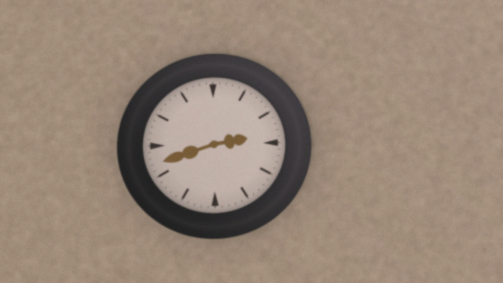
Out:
2.42
